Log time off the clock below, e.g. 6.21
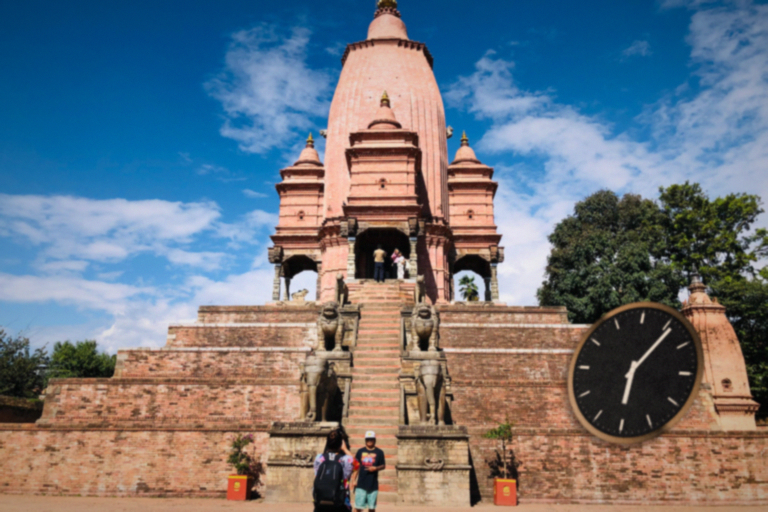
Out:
6.06
